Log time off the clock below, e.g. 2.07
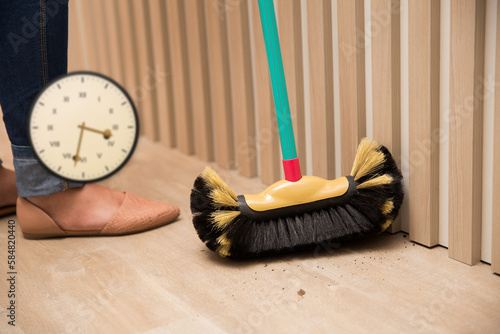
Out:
3.32
